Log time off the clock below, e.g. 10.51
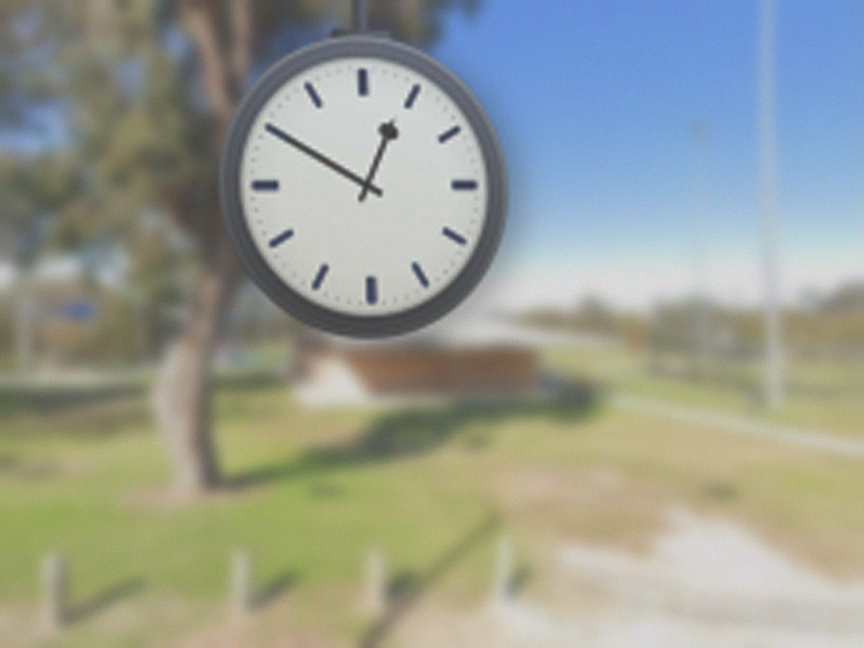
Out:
12.50
